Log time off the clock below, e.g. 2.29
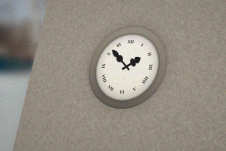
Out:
1.52
